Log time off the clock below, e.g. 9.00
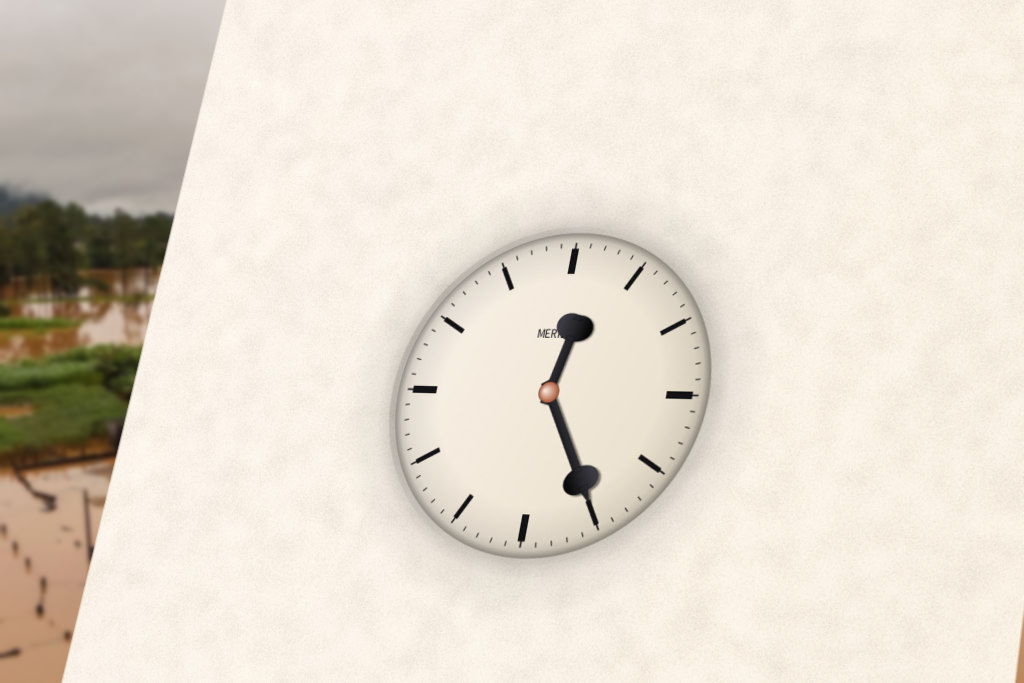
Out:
12.25
